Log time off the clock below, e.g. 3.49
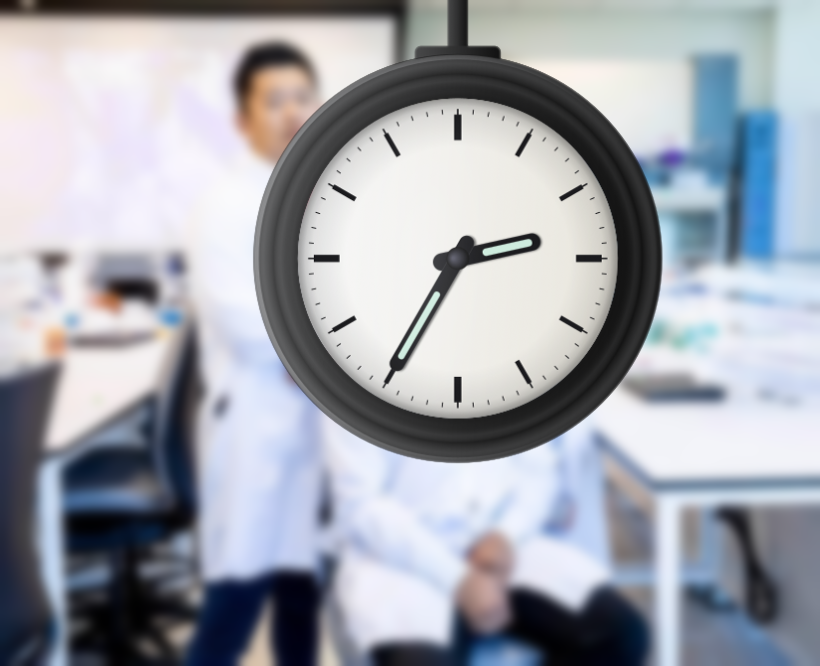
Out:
2.35
